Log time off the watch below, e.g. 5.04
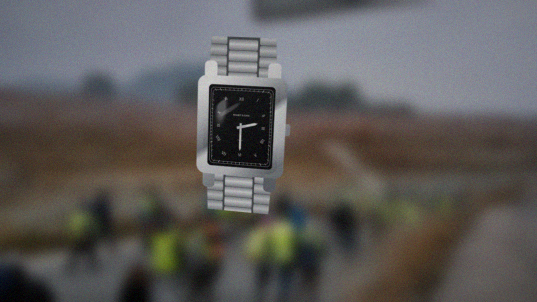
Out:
2.30
